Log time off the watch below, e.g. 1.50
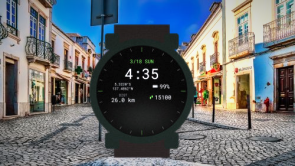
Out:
4.35
